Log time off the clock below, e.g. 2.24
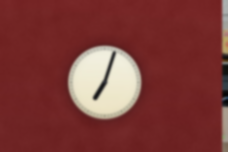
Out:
7.03
